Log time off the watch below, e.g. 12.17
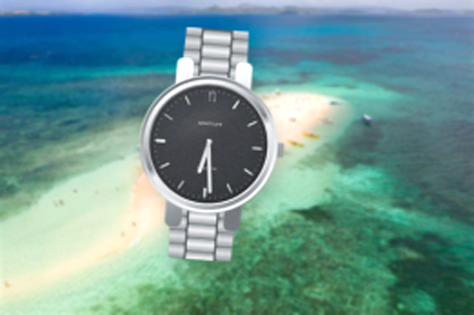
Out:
6.29
